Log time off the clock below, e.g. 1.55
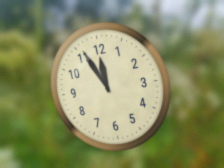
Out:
11.56
